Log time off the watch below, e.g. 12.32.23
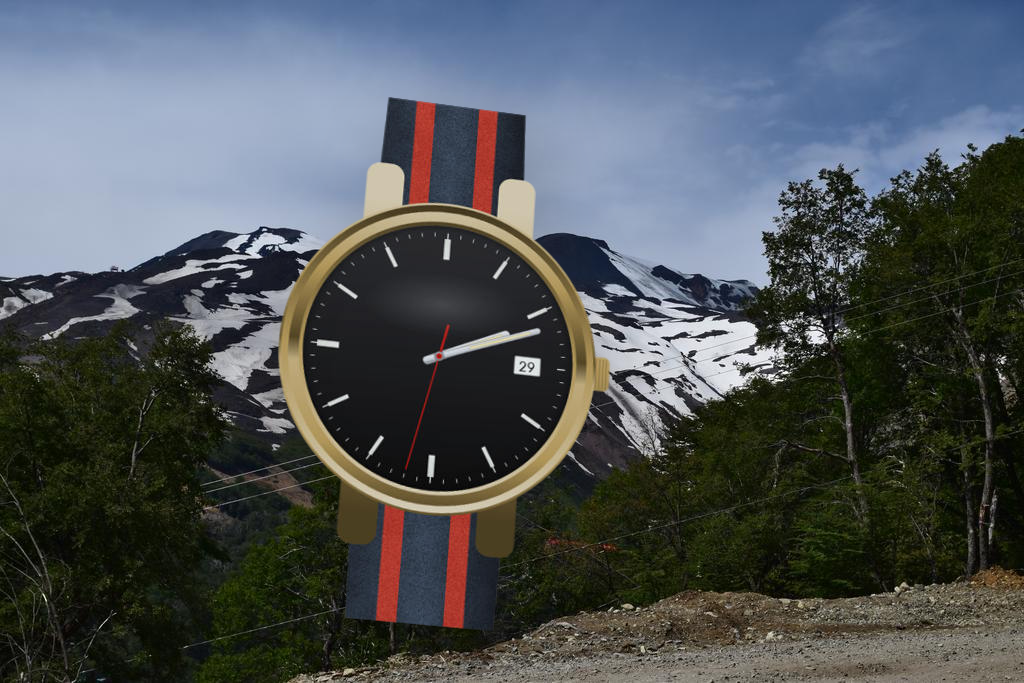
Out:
2.11.32
